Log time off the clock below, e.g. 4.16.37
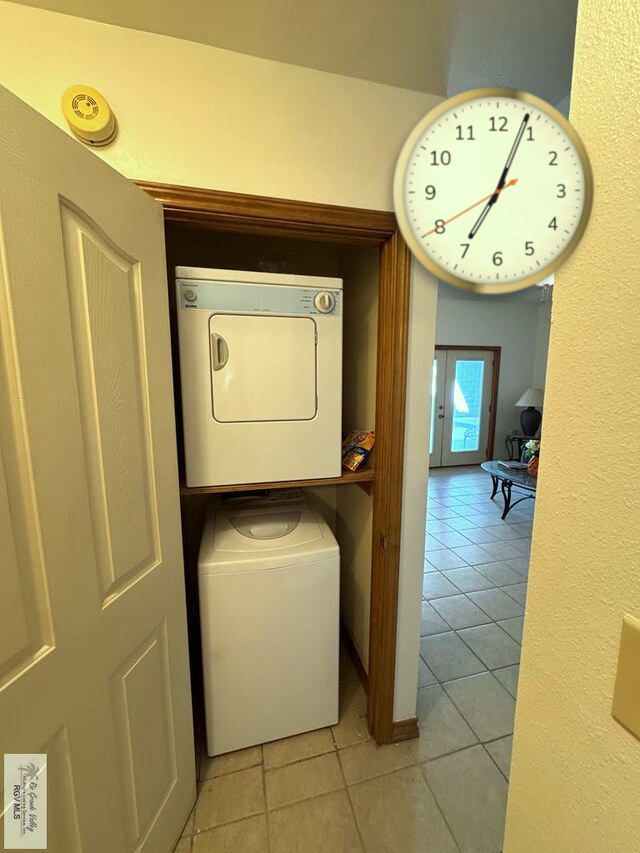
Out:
7.03.40
